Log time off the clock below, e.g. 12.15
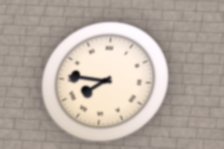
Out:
7.46
